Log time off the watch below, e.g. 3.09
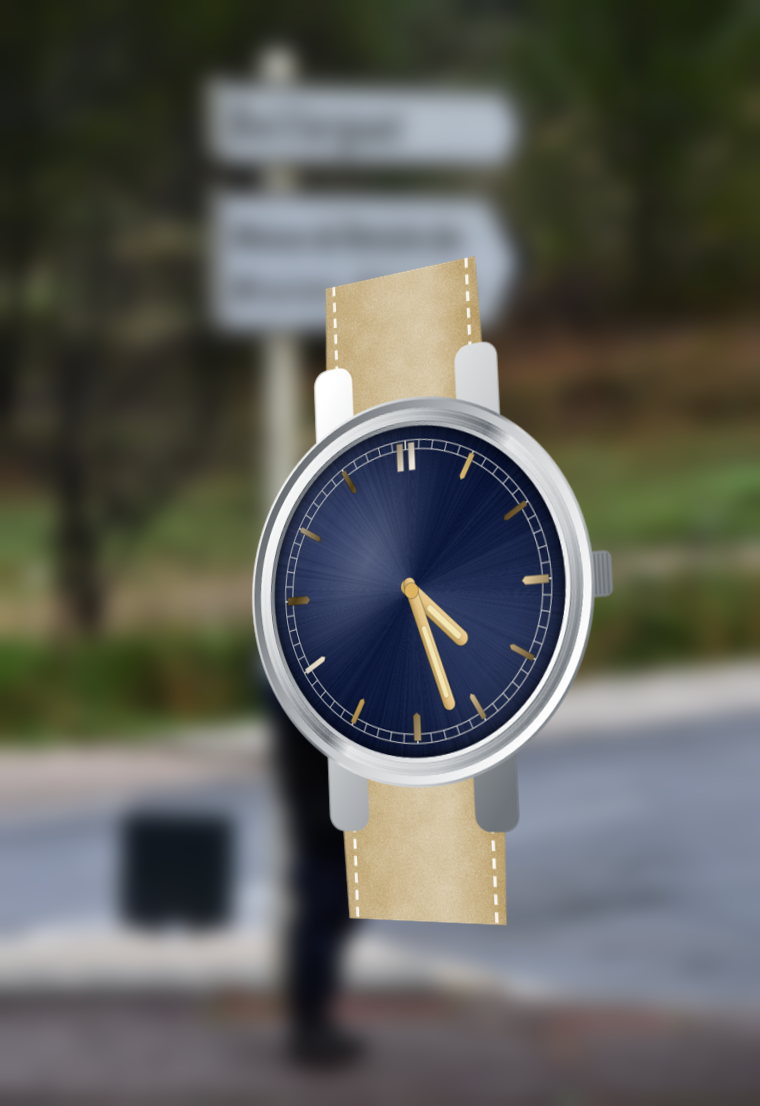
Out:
4.27
